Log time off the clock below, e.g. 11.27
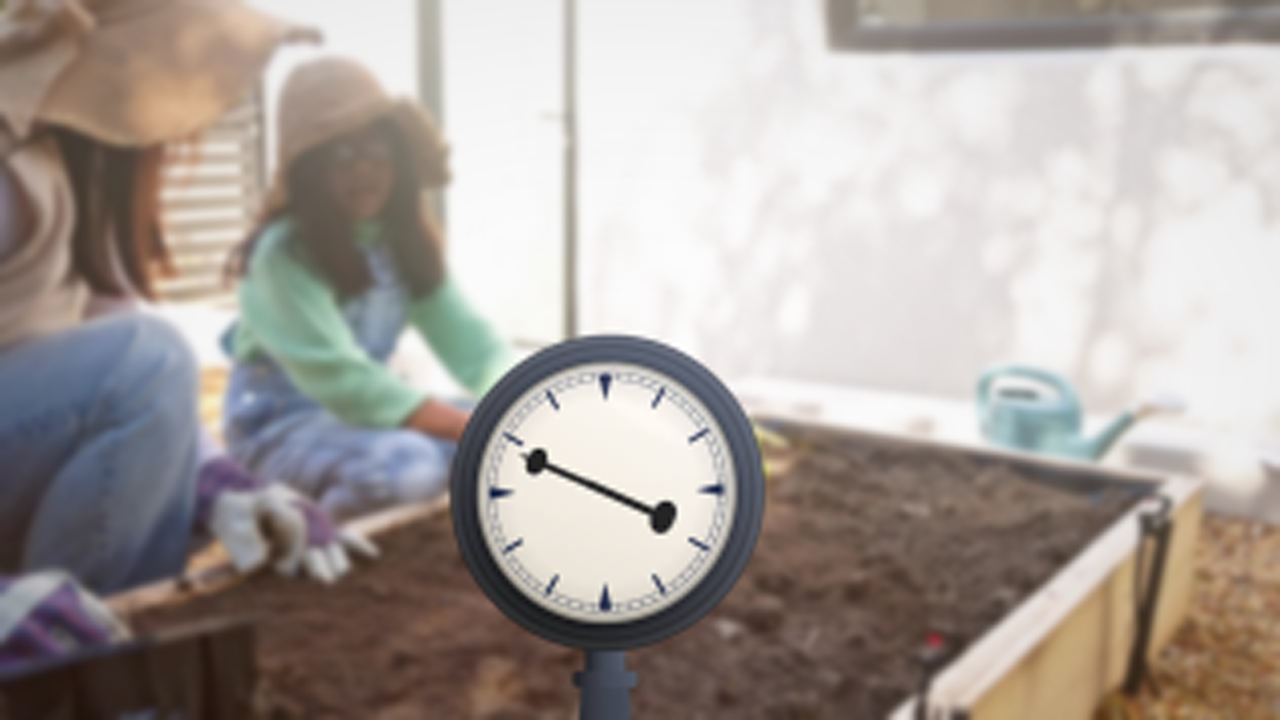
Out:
3.49
